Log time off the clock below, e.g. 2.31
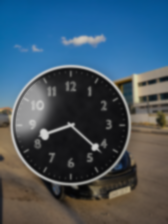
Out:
8.22
